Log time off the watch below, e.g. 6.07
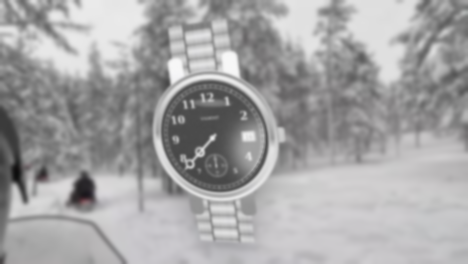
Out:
7.38
